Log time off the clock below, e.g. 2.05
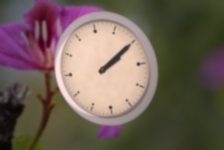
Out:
2.10
